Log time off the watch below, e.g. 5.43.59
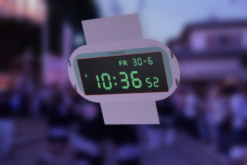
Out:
10.36.52
